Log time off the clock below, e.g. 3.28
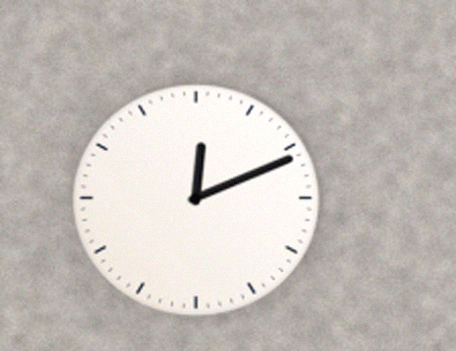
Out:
12.11
